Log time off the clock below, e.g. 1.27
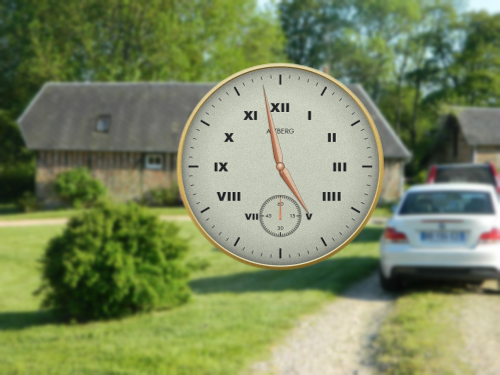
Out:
4.58
